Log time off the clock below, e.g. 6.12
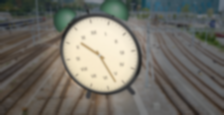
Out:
10.27
